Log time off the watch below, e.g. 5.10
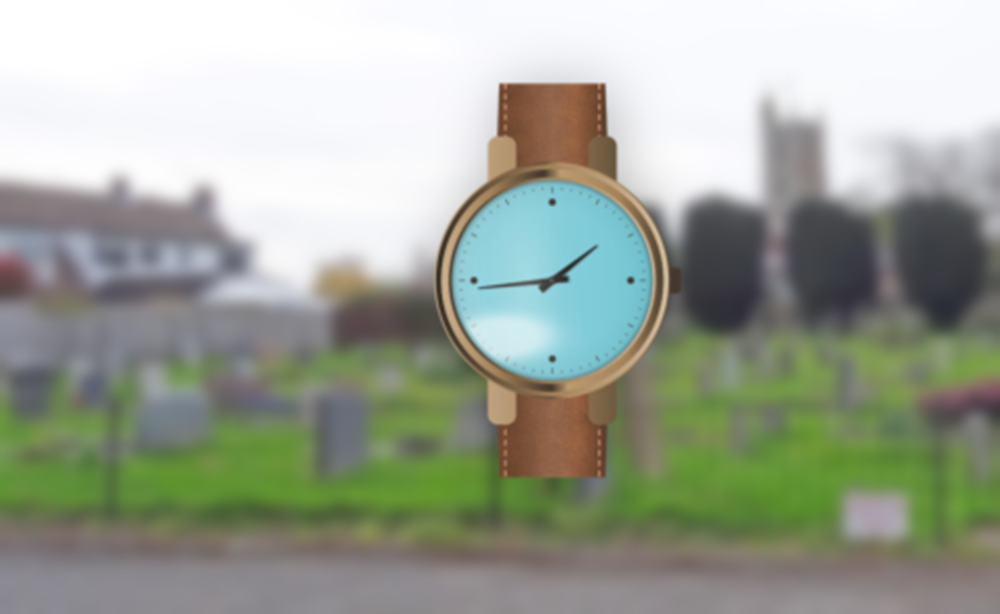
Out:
1.44
